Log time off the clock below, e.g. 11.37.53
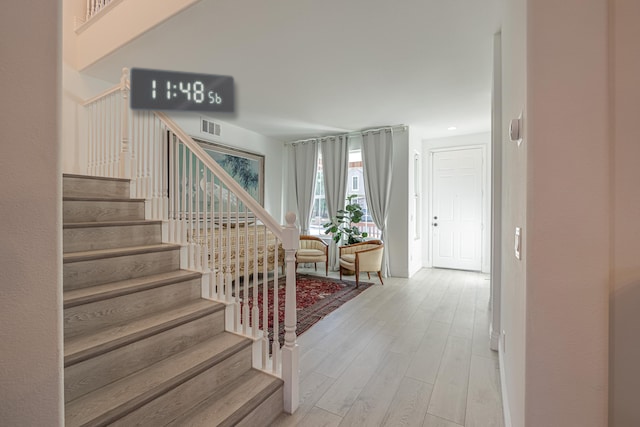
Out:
11.48.56
